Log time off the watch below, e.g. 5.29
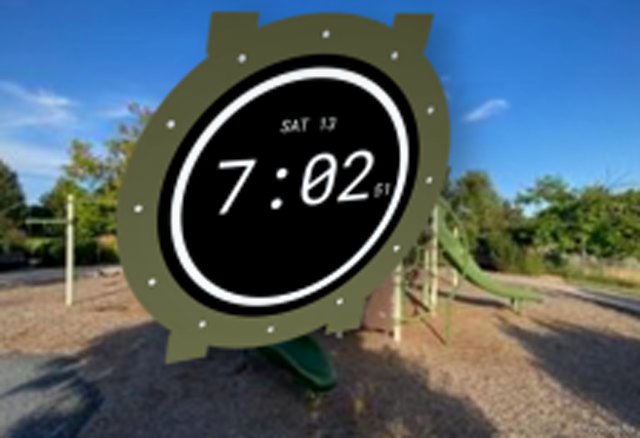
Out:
7.02
